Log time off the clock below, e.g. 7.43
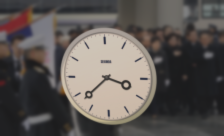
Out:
3.38
